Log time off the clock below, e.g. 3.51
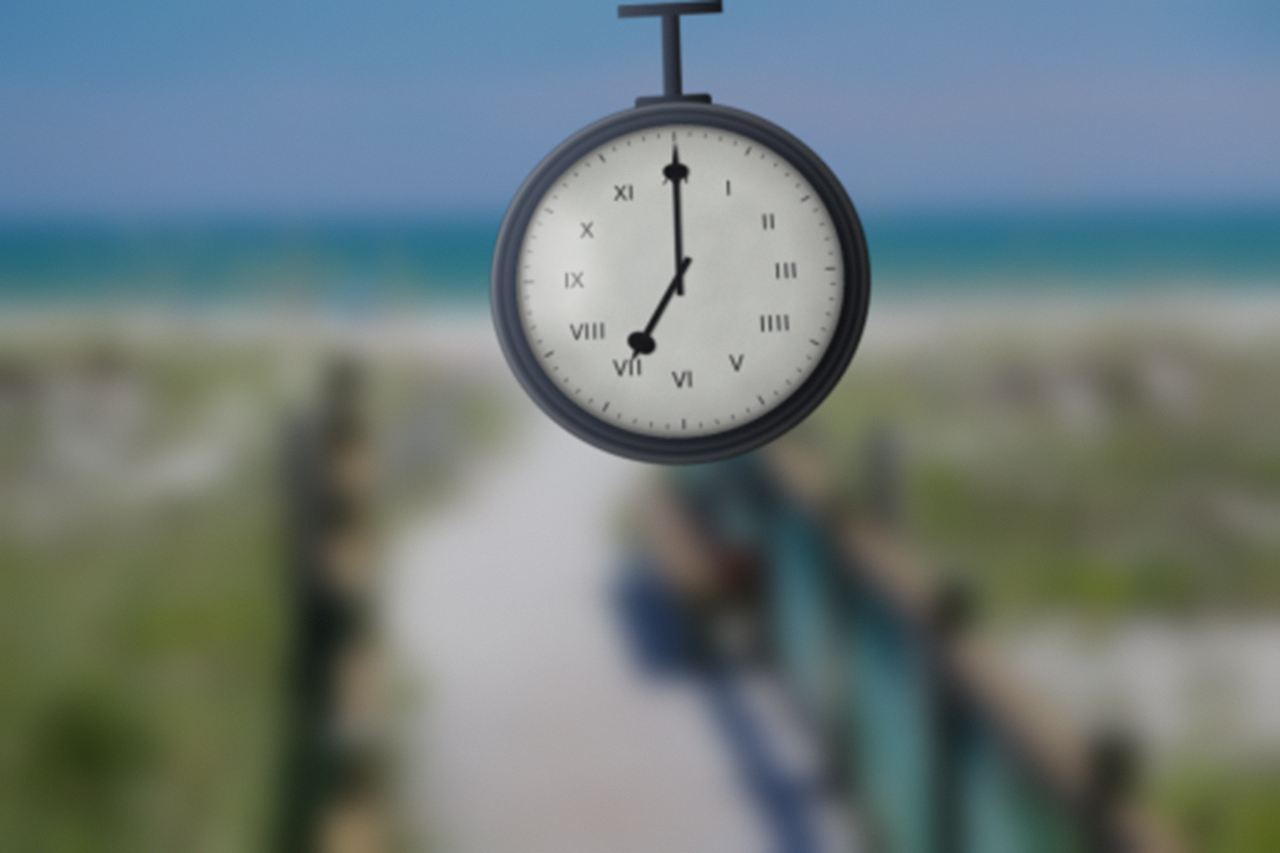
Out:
7.00
